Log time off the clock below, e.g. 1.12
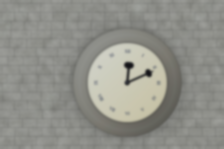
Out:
12.11
